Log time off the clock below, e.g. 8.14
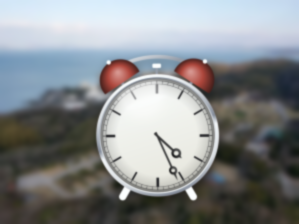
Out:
4.26
